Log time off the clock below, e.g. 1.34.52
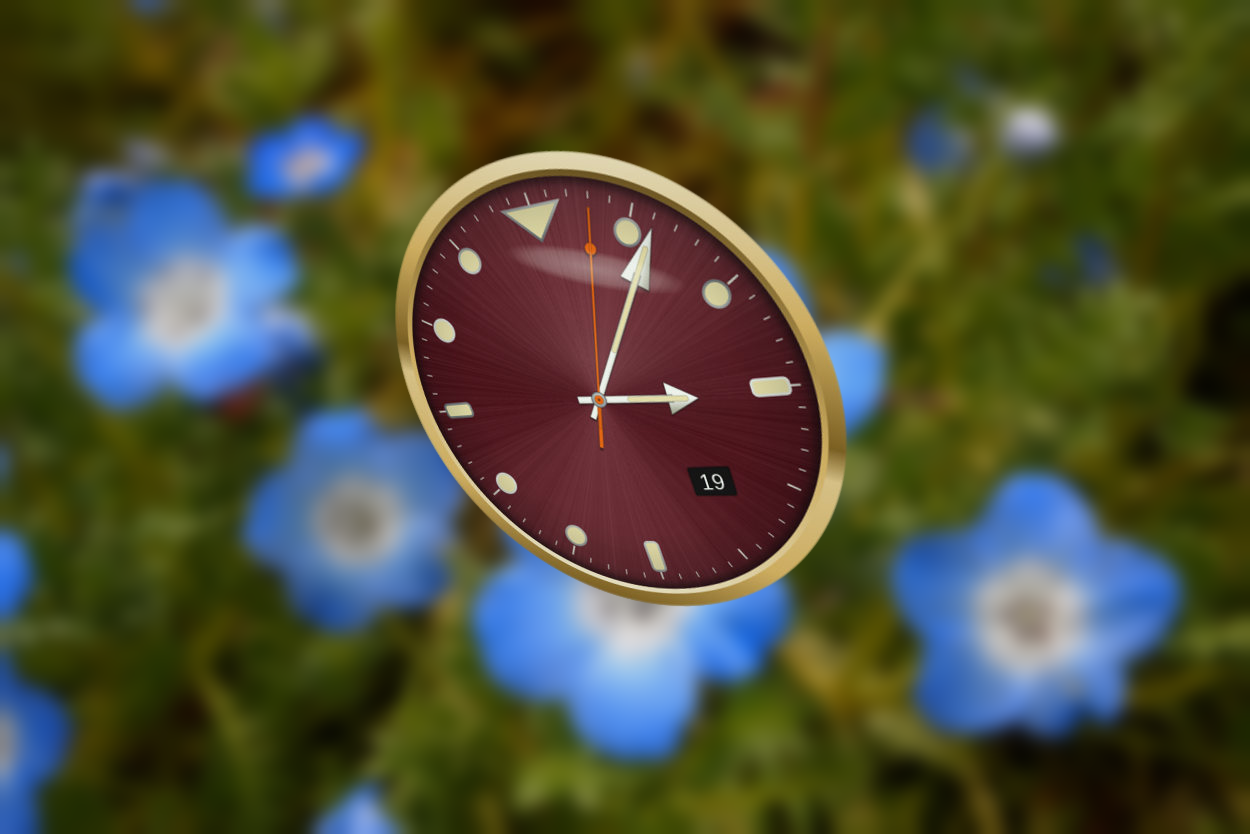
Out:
3.06.03
